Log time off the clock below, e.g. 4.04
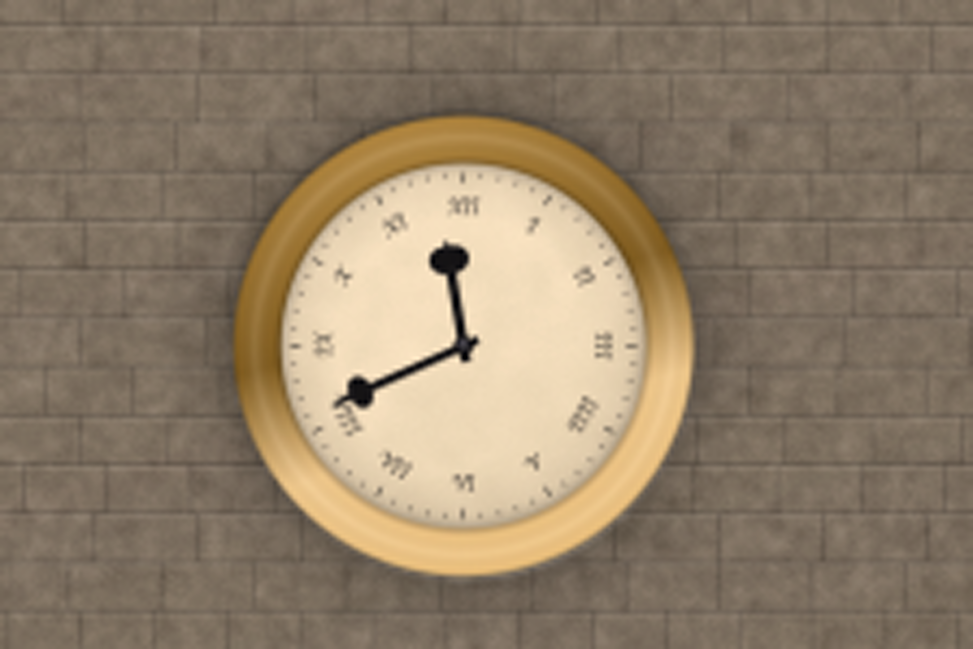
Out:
11.41
